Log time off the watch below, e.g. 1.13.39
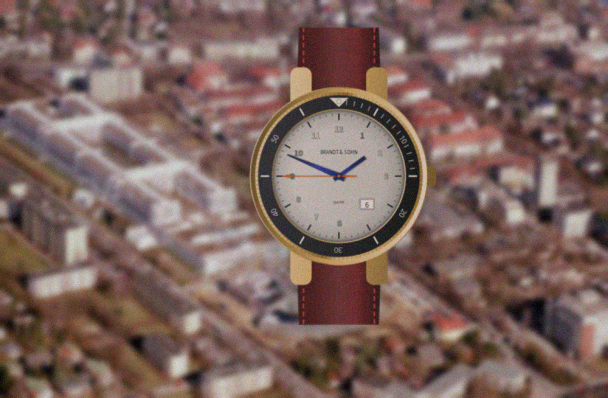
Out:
1.48.45
